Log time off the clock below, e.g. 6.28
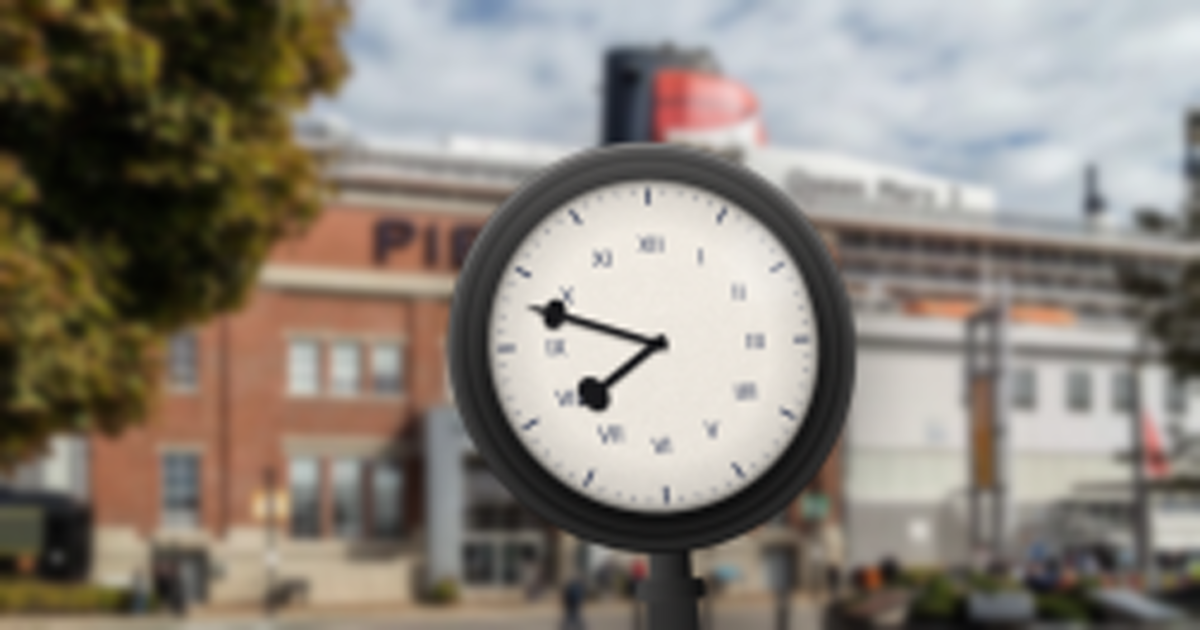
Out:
7.48
